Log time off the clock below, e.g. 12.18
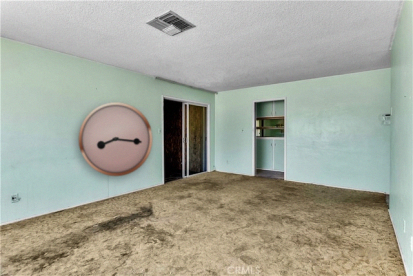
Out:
8.16
